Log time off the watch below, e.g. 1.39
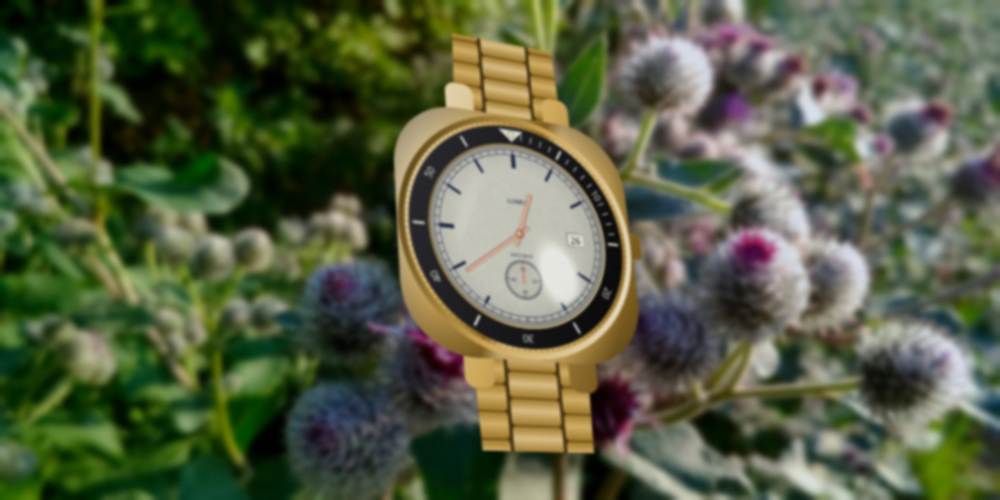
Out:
12.39
